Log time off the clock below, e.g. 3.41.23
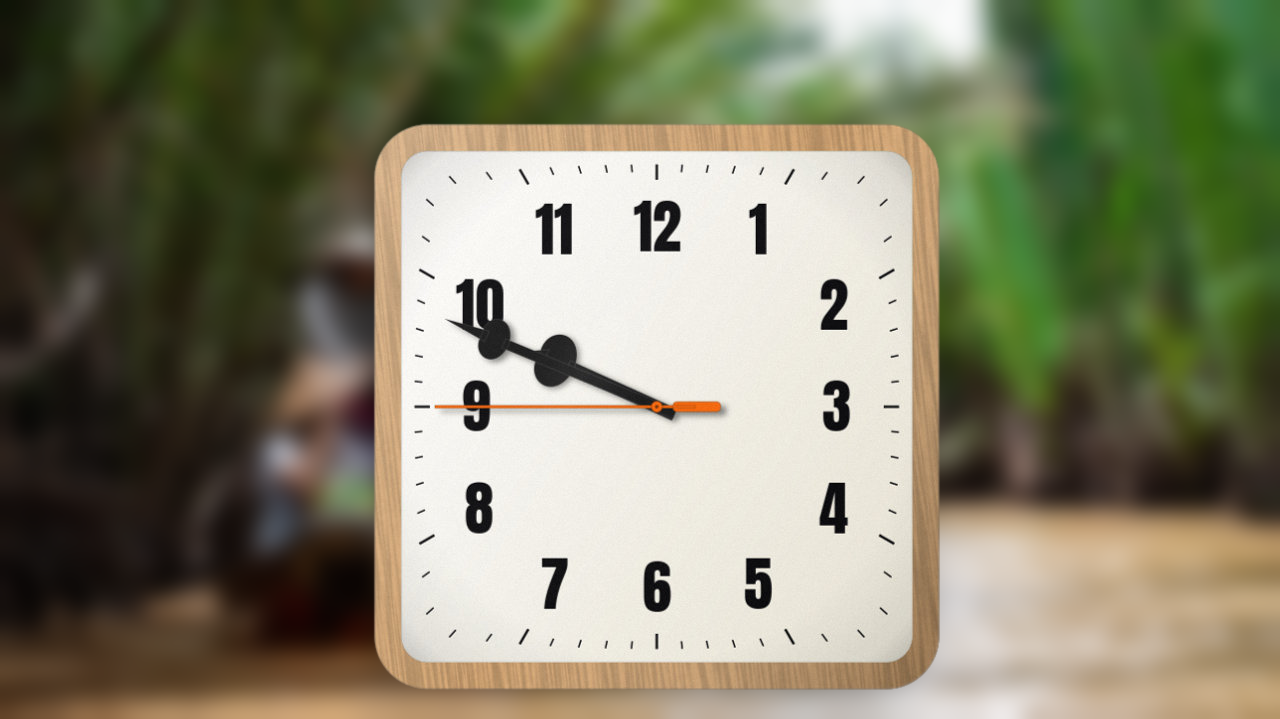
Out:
9.48.45
